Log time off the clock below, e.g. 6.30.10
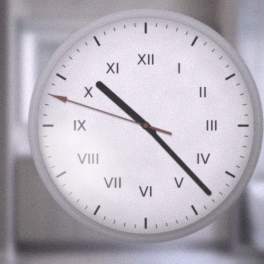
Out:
10.22.48
